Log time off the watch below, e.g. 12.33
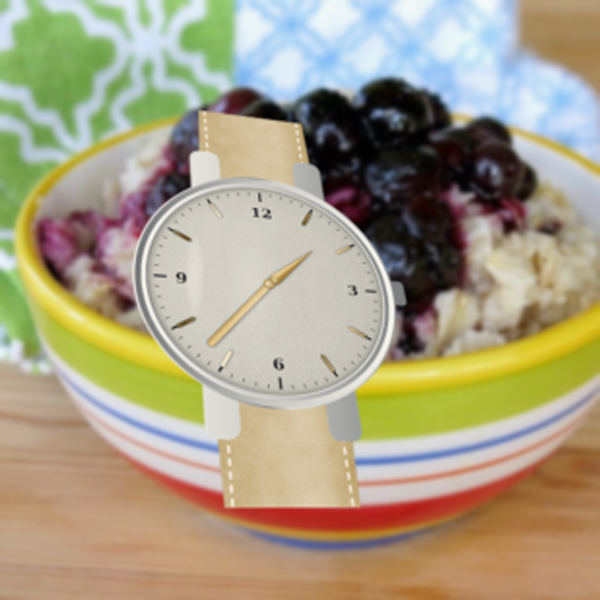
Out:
1.37
